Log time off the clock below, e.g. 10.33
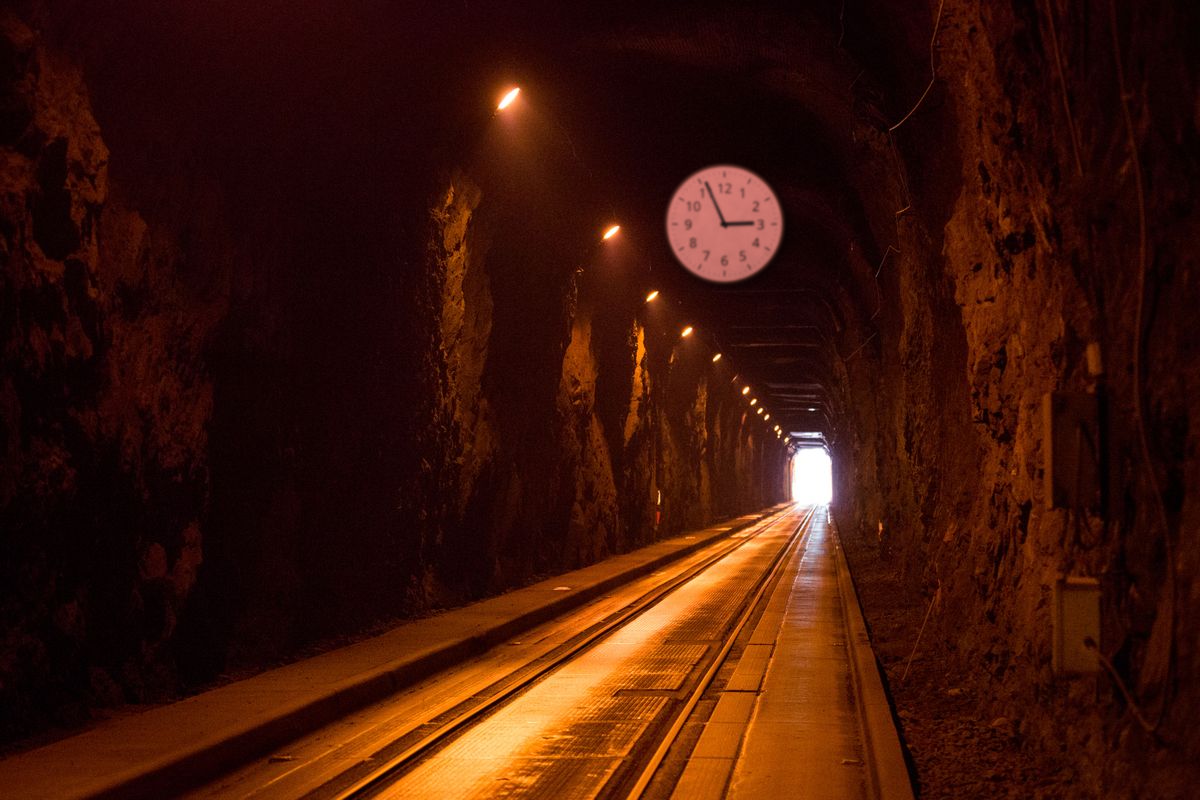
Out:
2.56
